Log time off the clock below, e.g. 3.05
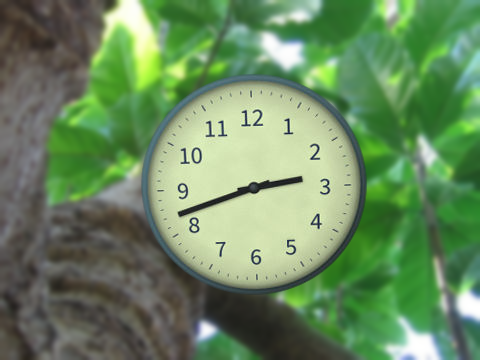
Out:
2.42
